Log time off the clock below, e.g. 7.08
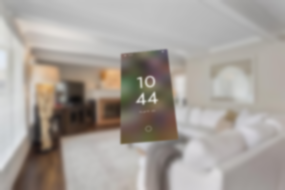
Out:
10.44
